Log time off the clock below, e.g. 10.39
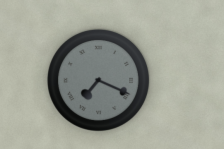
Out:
7.19
